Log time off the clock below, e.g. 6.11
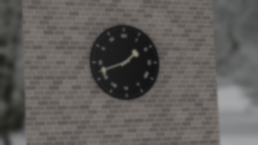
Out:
1.42
